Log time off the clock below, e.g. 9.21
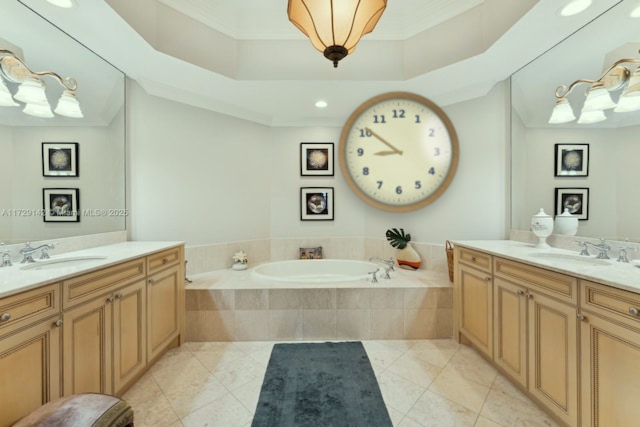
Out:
8.51
